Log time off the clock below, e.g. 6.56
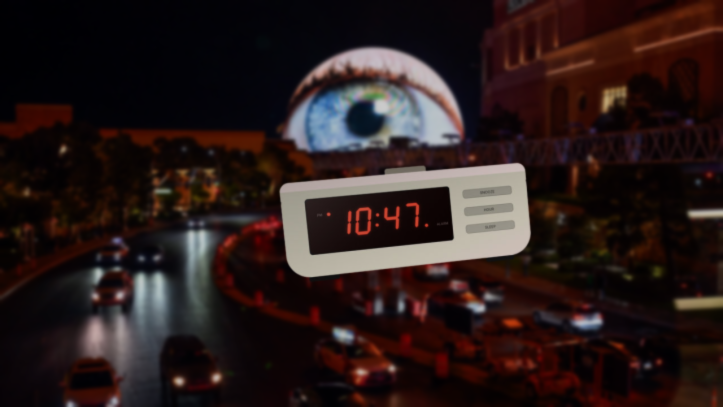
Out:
10.47
